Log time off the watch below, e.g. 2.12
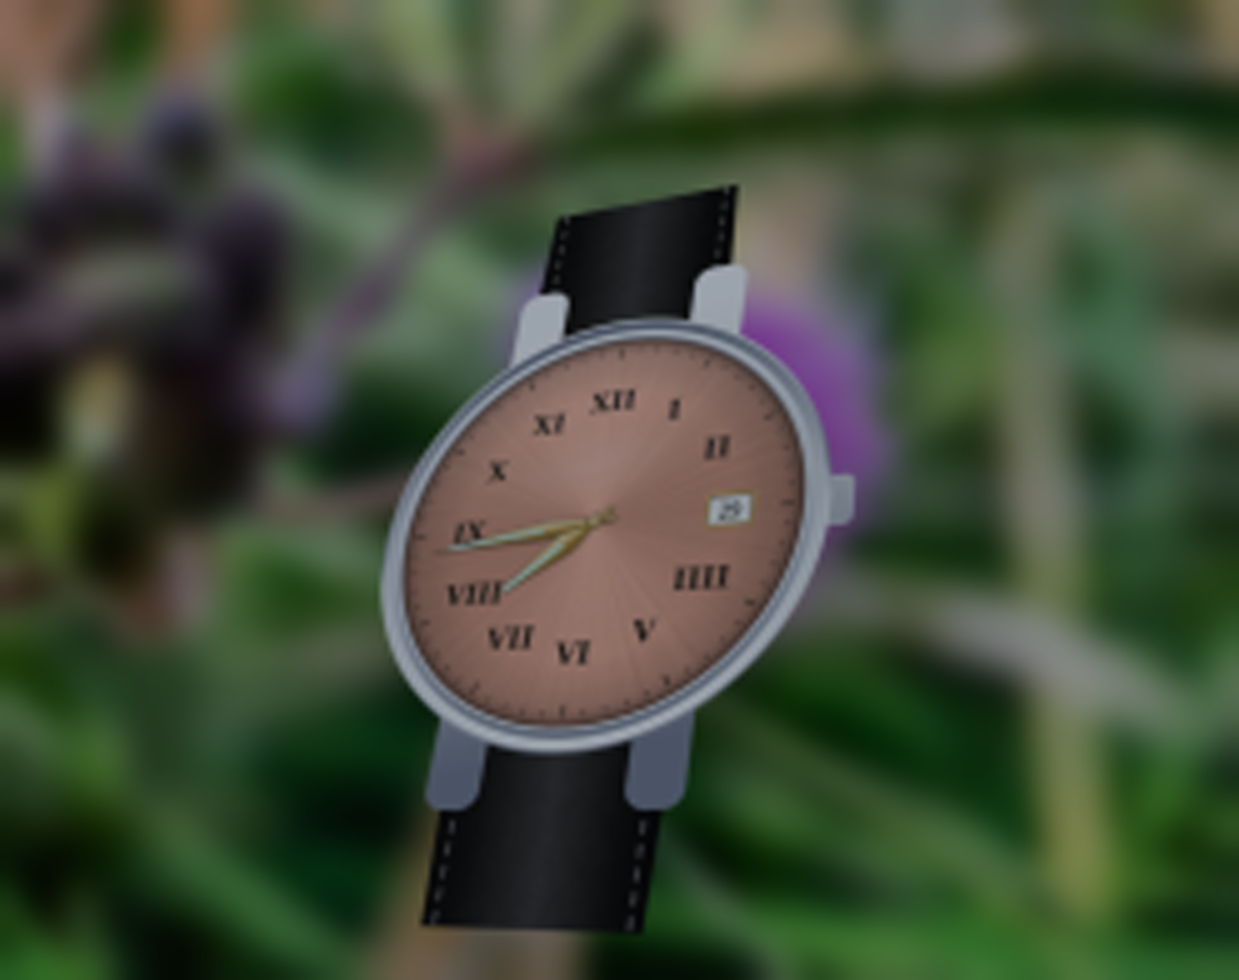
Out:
7.44
